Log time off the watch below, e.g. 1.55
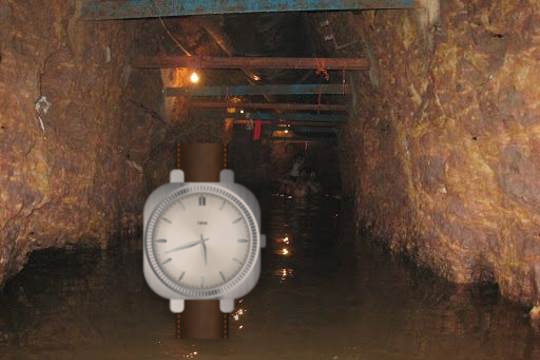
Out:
5.42
